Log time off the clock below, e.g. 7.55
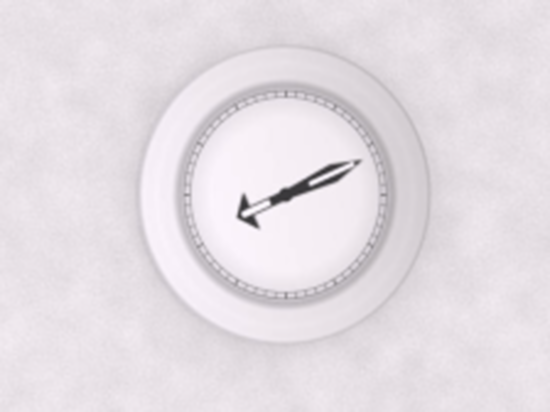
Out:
8.11
